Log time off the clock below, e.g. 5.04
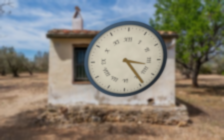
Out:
3.24
